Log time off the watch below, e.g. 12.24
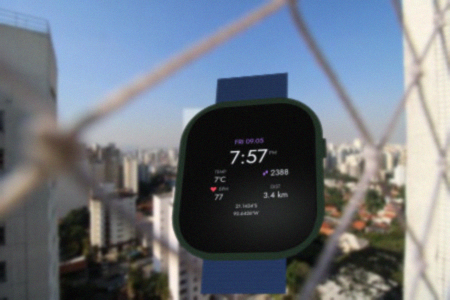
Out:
7.57
